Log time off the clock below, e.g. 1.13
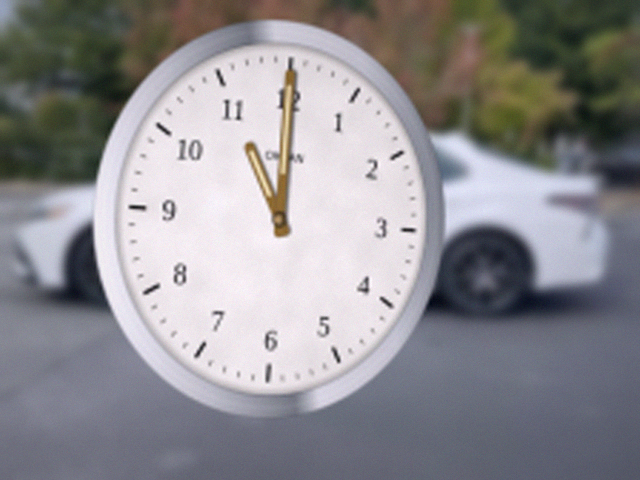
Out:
11.00
